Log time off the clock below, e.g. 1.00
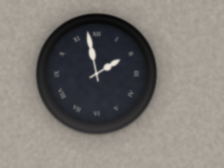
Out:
1.58
